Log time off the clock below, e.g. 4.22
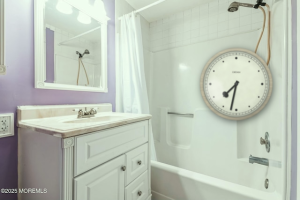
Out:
7.32
